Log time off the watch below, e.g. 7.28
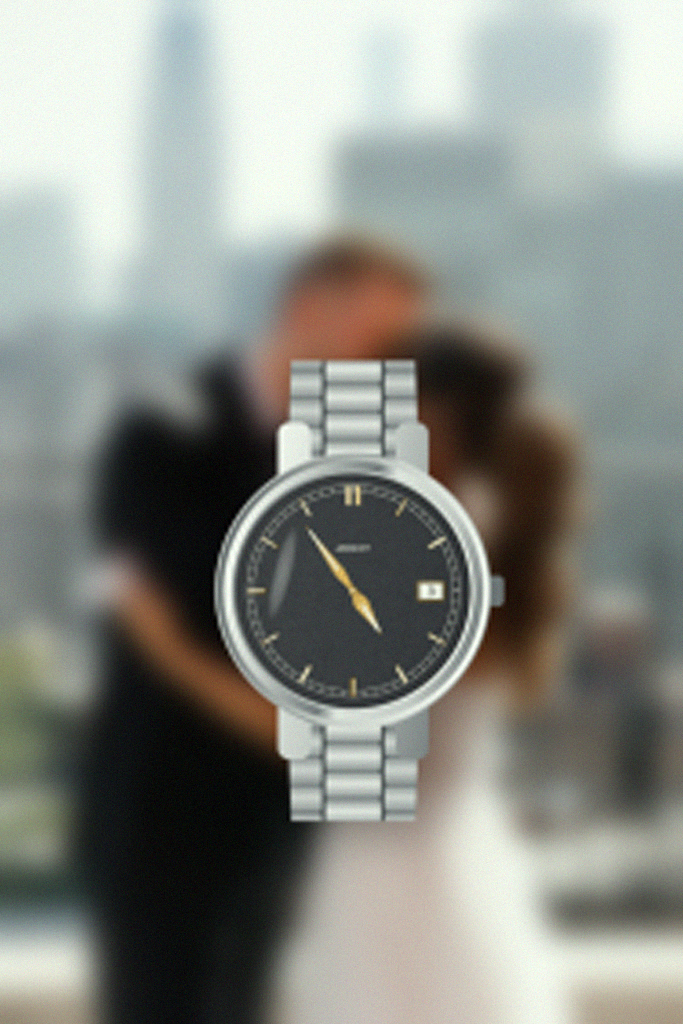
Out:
4.54
